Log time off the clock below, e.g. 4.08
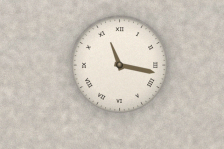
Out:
11.17
